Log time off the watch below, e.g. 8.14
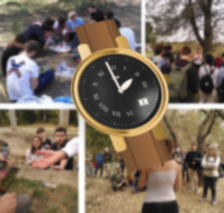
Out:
1.59
